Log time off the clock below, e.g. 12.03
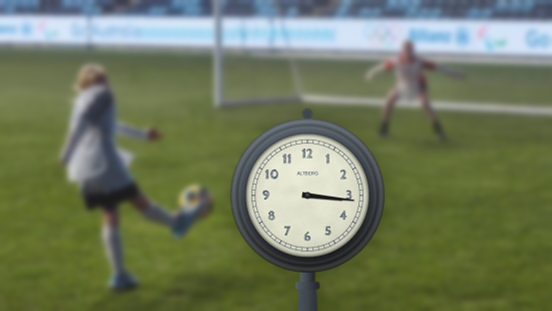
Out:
3.16
